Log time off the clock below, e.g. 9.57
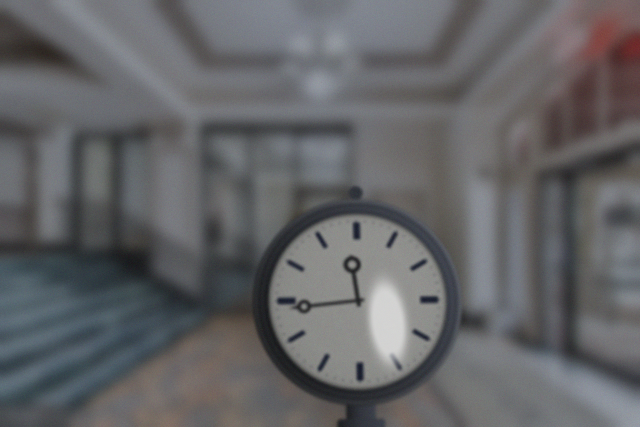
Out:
11.44
